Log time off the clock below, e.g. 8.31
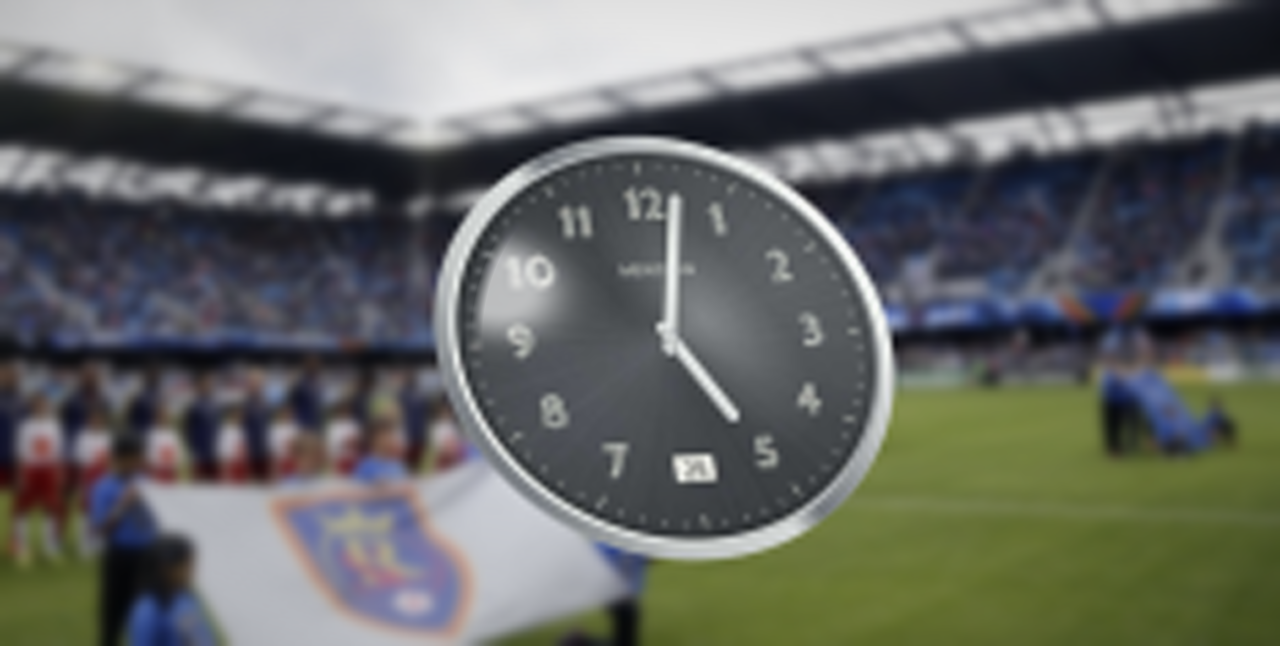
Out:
5.02
